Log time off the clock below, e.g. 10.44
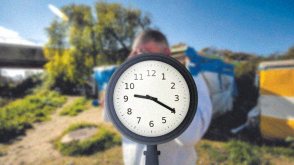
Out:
9.20
